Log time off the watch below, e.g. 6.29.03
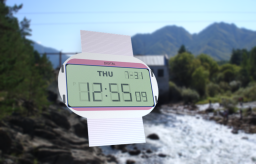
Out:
12.55.09
